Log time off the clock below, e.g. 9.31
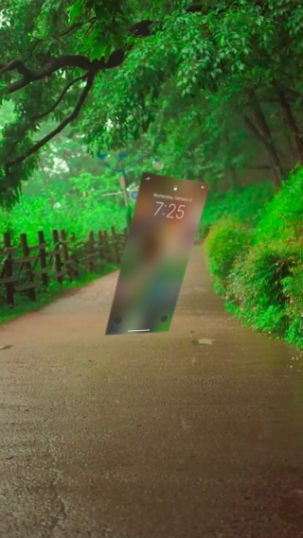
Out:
7.25
